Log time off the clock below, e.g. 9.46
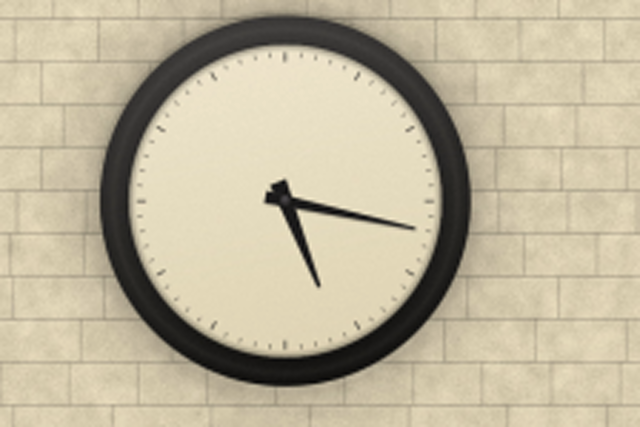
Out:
5.17
